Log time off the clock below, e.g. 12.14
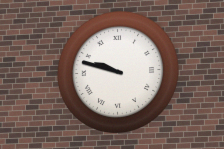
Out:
9.48
